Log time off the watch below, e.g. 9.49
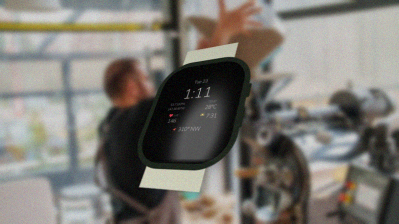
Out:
1.11
